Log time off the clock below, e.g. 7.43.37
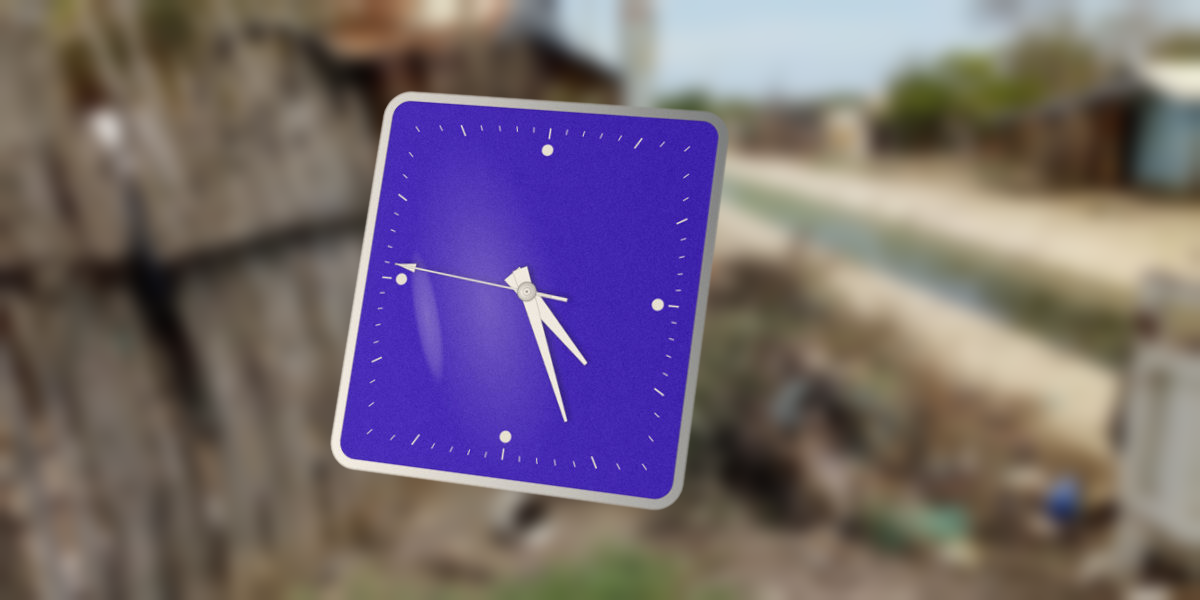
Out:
4.25.46
